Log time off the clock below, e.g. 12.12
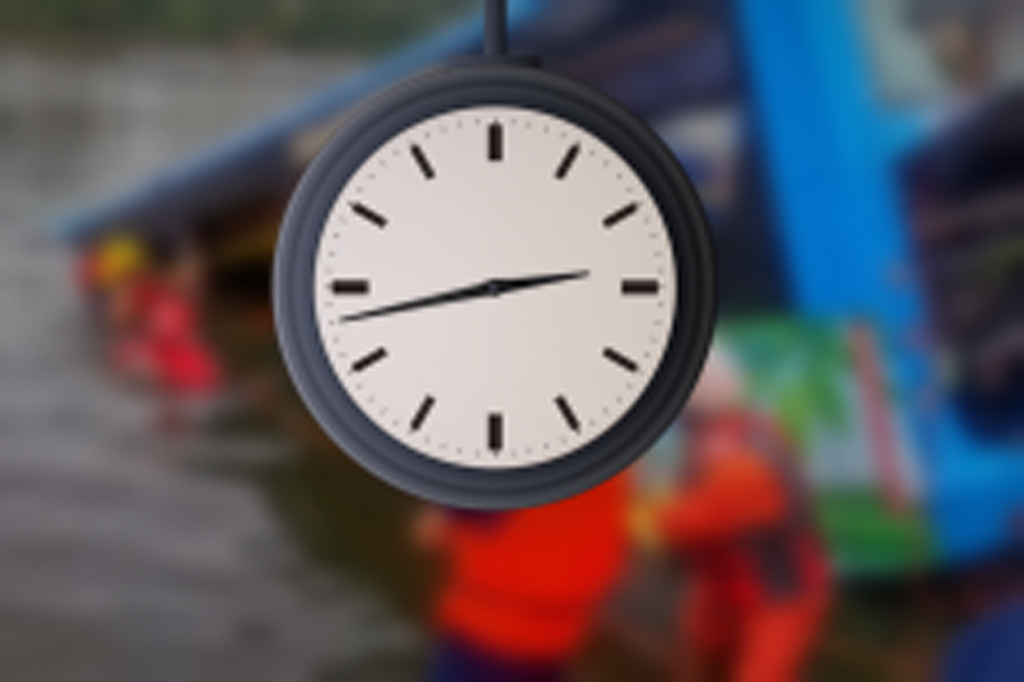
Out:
2.43
